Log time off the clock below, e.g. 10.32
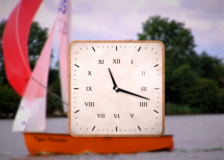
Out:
11.18
